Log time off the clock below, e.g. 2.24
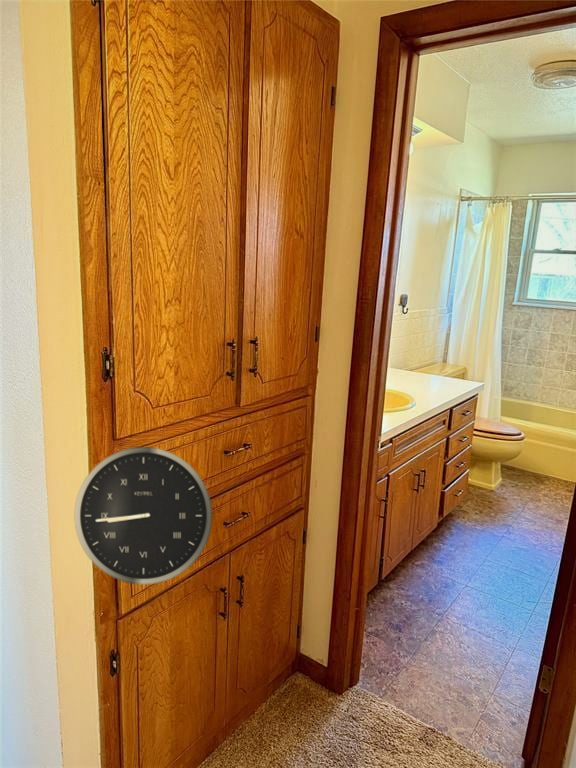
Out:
8.44
